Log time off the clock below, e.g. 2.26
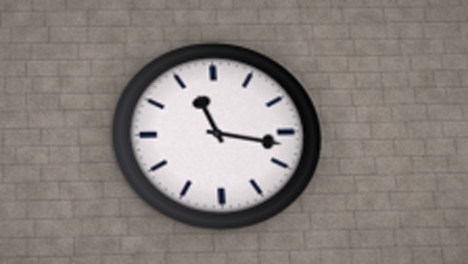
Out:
11.17
